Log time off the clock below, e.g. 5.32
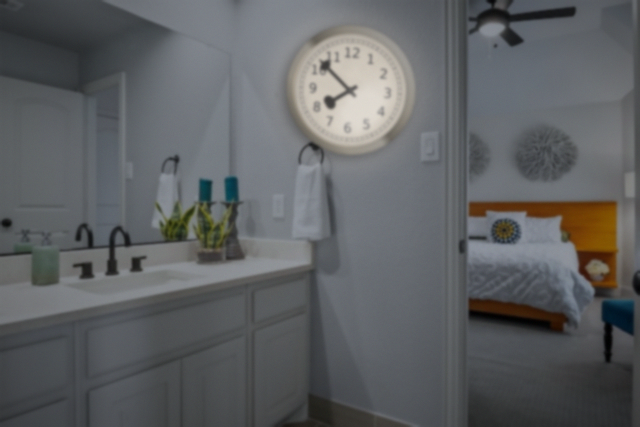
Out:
7.52
